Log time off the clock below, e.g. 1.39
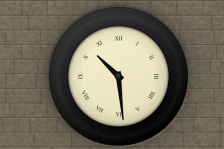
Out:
10.29
